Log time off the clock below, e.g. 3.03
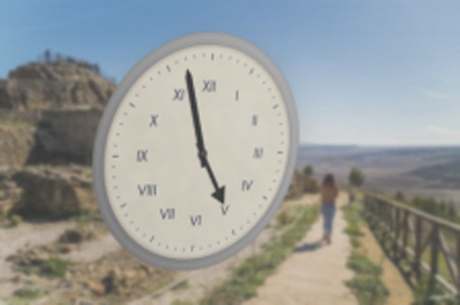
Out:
4.57
